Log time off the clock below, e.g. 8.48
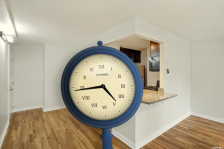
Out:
4.44
